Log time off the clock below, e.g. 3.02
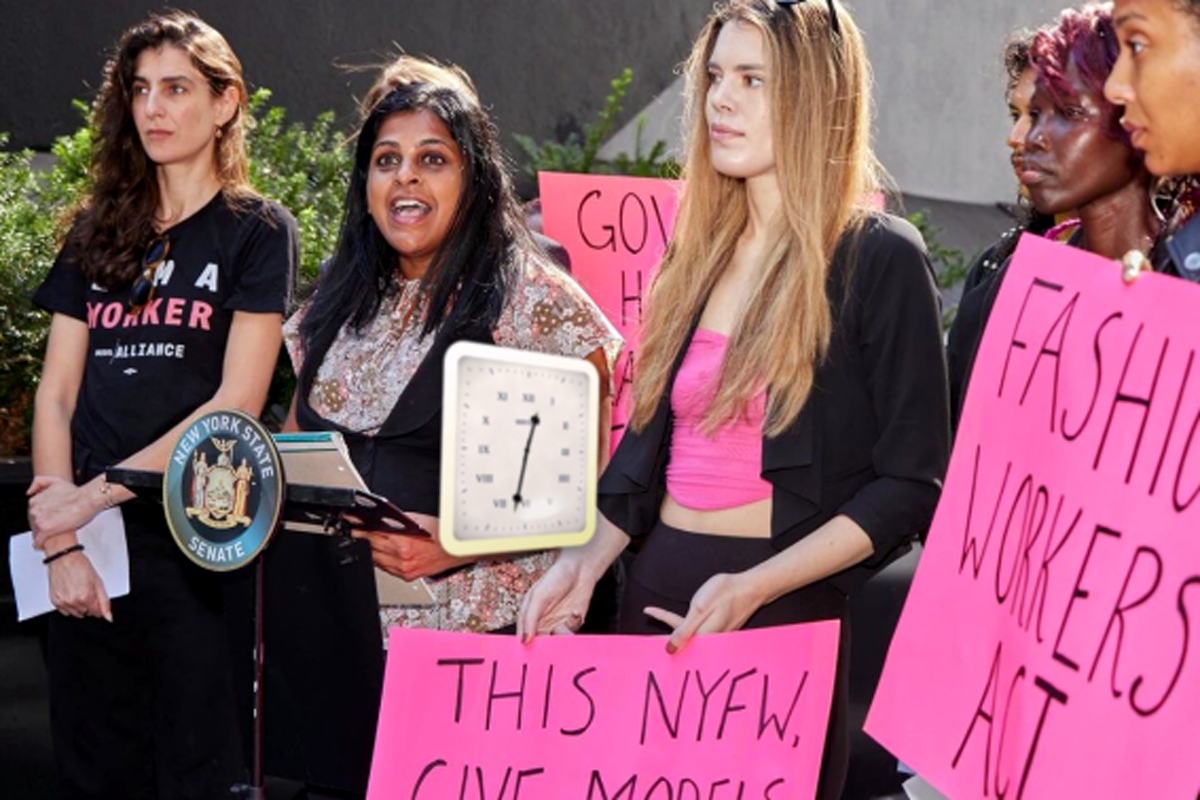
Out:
12.32
